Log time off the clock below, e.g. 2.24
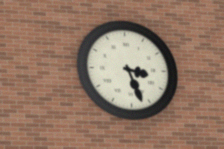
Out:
3.27
